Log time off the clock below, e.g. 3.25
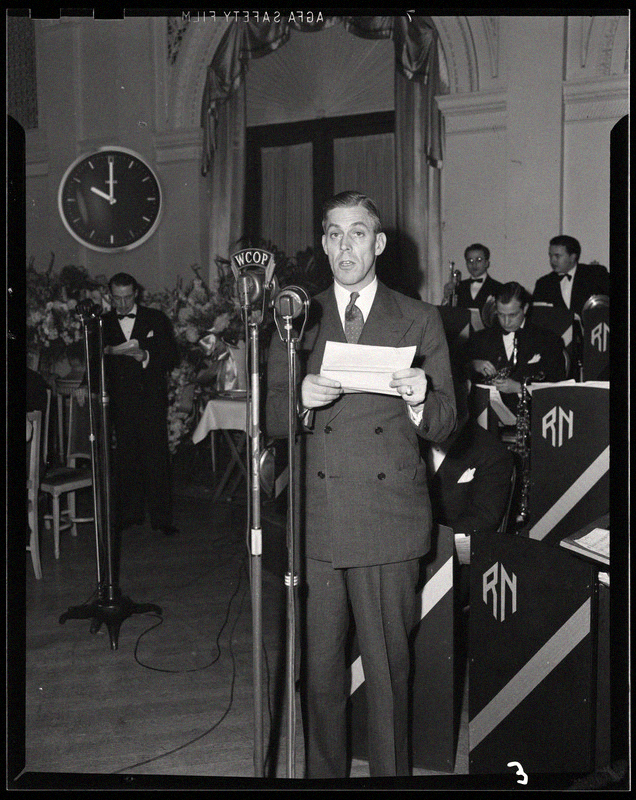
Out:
10.00
